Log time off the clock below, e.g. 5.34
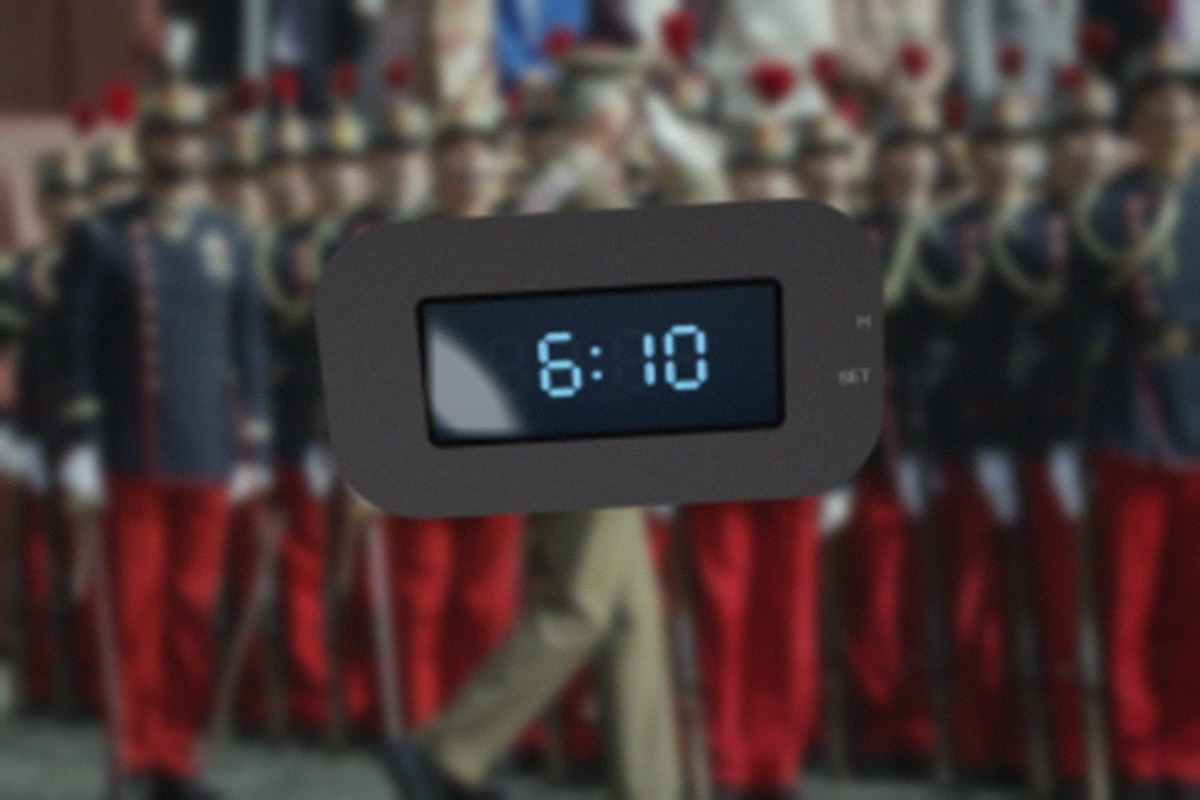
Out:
6.10
